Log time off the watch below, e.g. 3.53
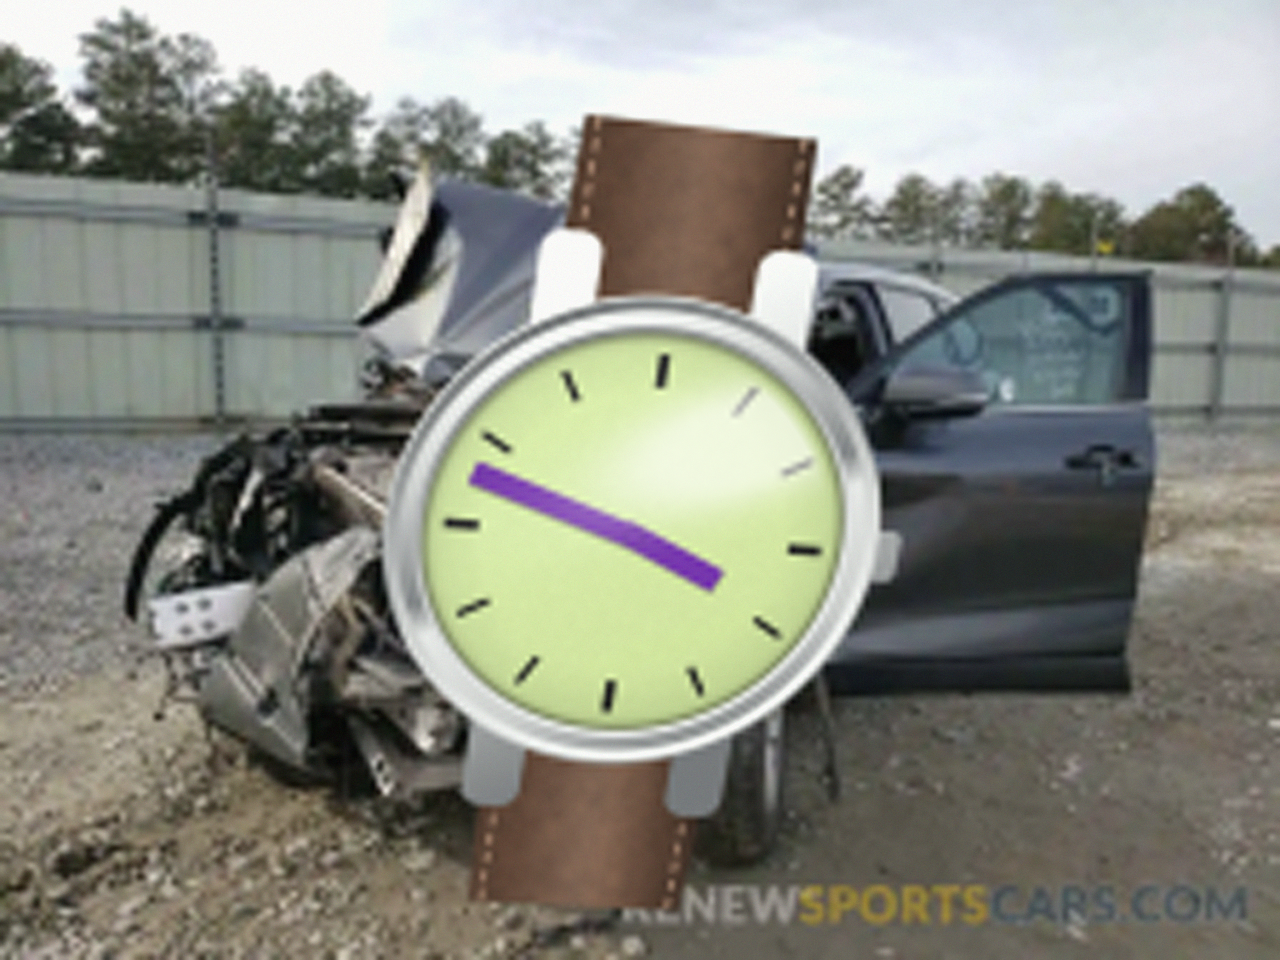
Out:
3.48
